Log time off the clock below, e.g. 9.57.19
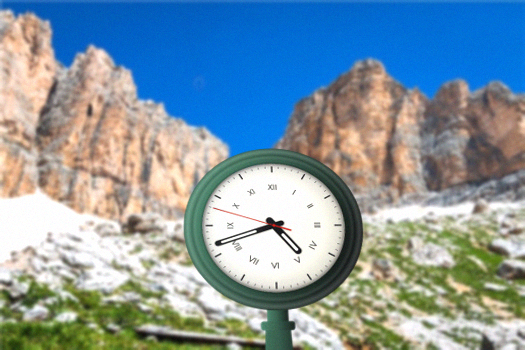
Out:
4.41.48
